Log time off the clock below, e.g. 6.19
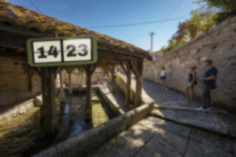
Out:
14.23
